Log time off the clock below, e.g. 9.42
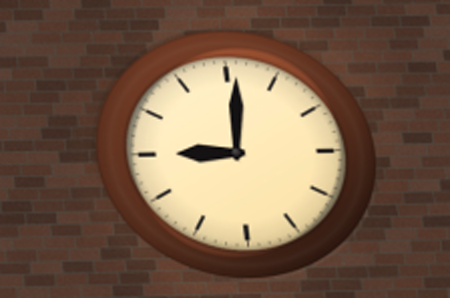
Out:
9.01
